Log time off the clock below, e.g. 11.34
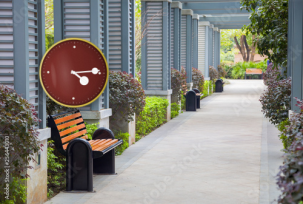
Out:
4.14
